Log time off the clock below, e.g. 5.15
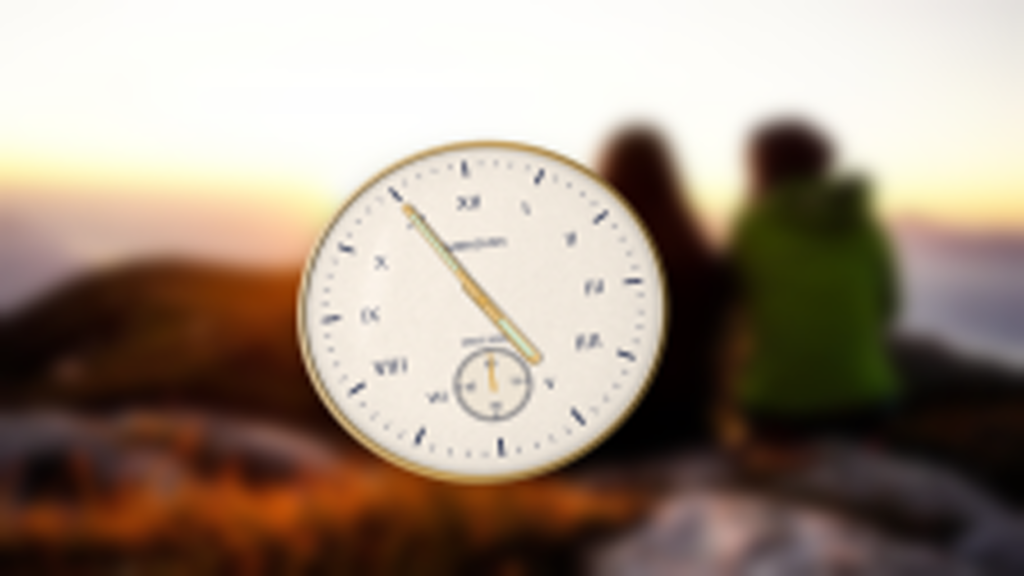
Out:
4.55
